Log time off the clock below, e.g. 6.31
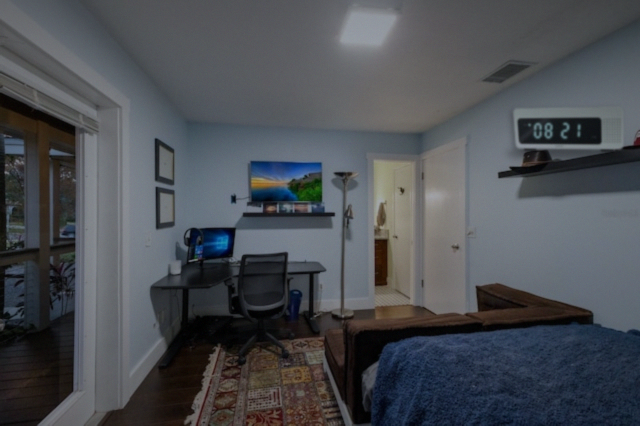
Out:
8.21
